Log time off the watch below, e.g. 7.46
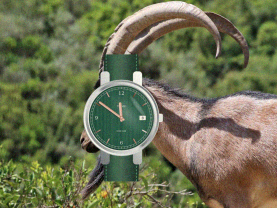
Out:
11.51
